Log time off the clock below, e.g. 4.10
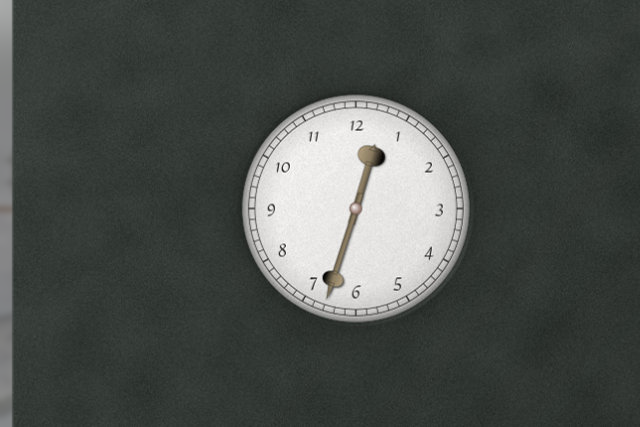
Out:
12.33
